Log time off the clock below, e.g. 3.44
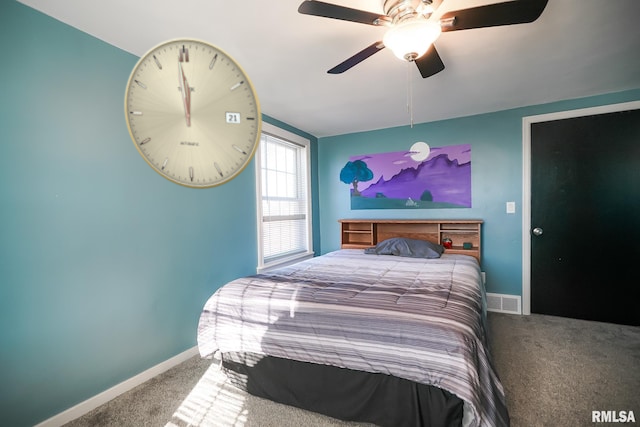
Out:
11.59
